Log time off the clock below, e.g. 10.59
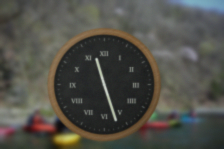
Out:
11.27
